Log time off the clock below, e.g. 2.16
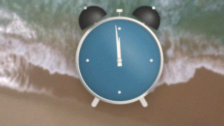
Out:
11.59
